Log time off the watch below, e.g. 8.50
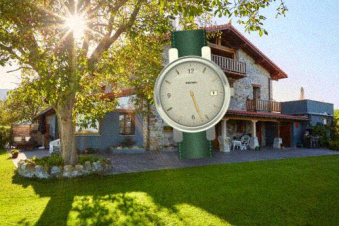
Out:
5.27
